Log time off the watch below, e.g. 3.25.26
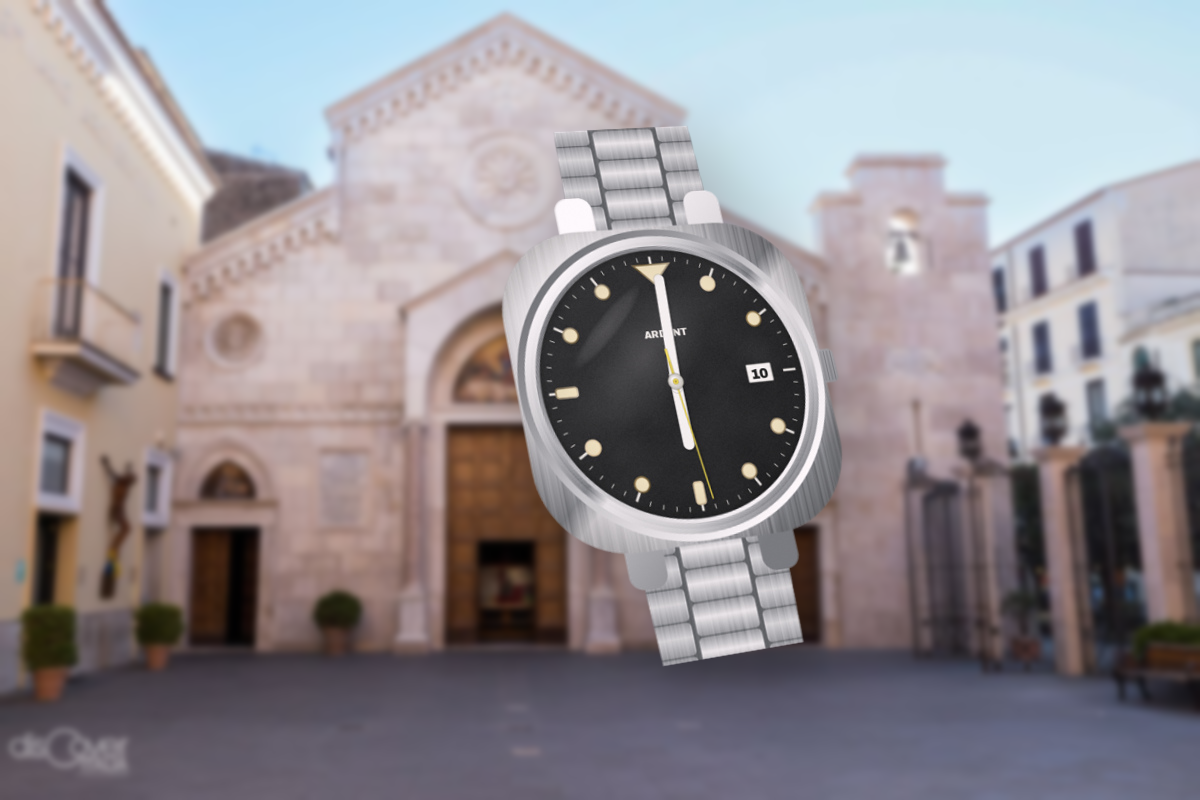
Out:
6.00.29
